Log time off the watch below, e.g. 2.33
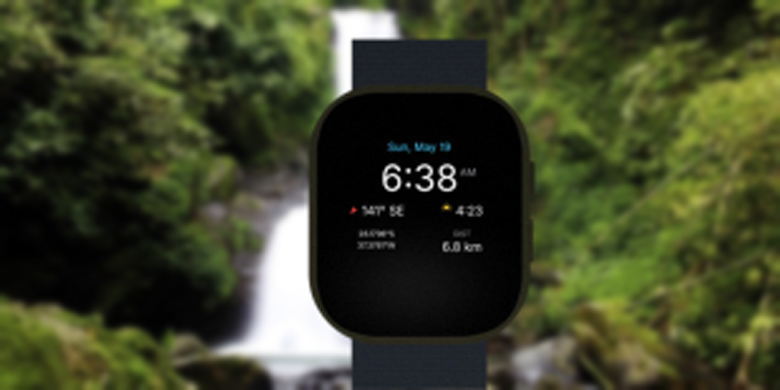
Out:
6.38
